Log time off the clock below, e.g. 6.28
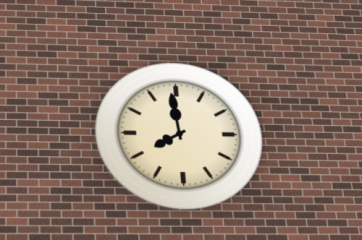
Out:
7.59
